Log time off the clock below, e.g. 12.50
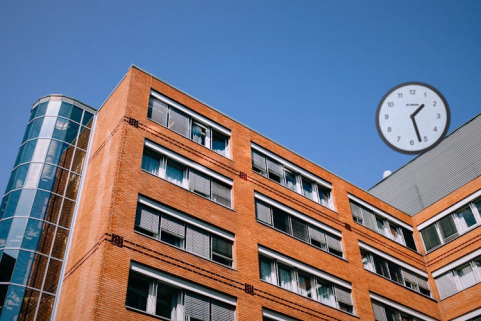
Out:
1.27
